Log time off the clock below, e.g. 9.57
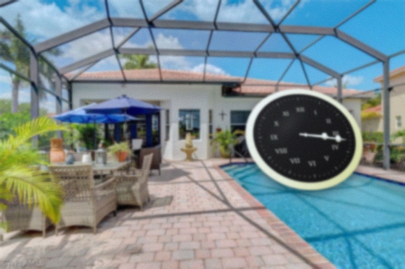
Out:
3.17
